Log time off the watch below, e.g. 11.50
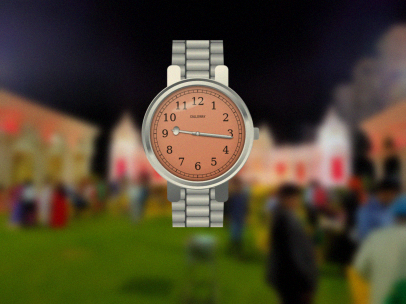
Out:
9.16
